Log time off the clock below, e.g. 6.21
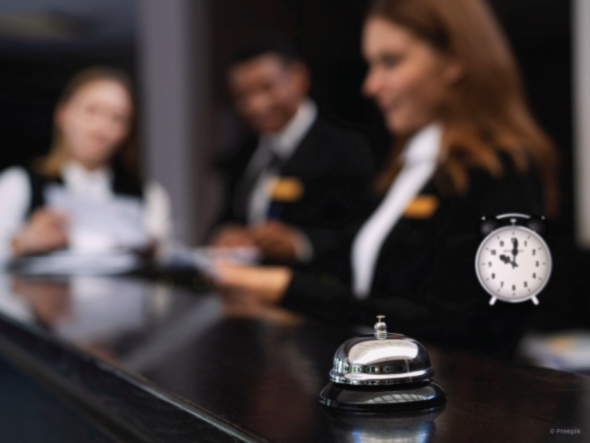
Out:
10.01
